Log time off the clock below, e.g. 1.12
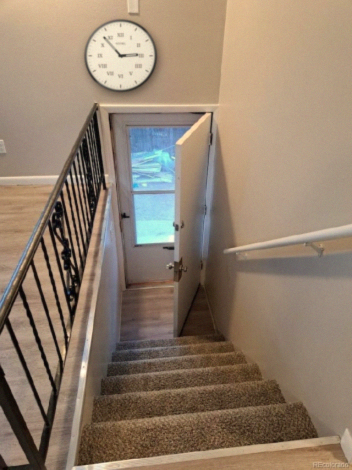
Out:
2.53
